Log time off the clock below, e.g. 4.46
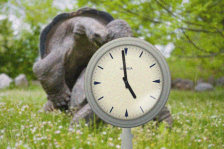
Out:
4.59
